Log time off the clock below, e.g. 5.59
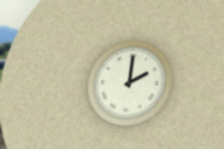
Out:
2.00
